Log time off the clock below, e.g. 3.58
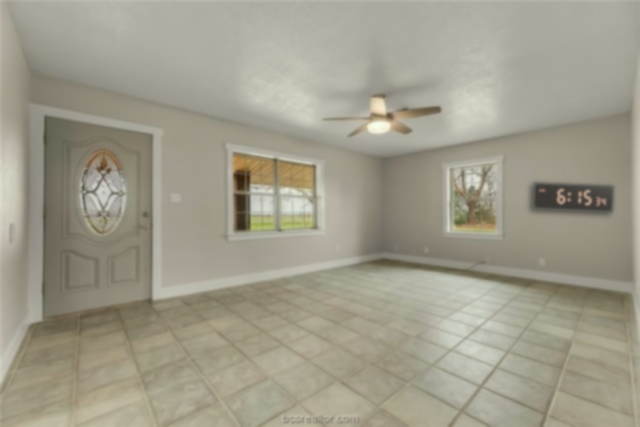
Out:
6.15
